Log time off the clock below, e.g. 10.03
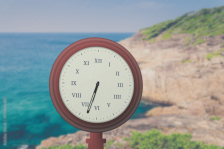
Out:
6.33
